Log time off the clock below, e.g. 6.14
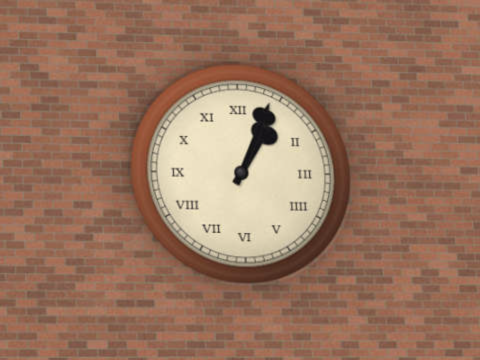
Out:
1.04
